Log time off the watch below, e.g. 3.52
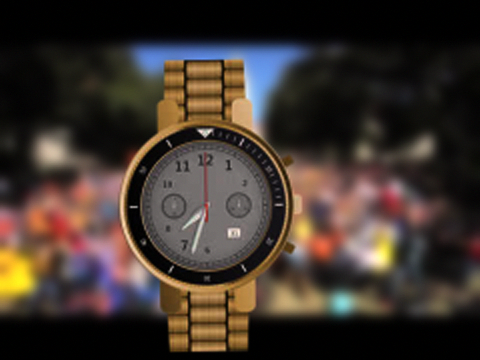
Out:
7.33
